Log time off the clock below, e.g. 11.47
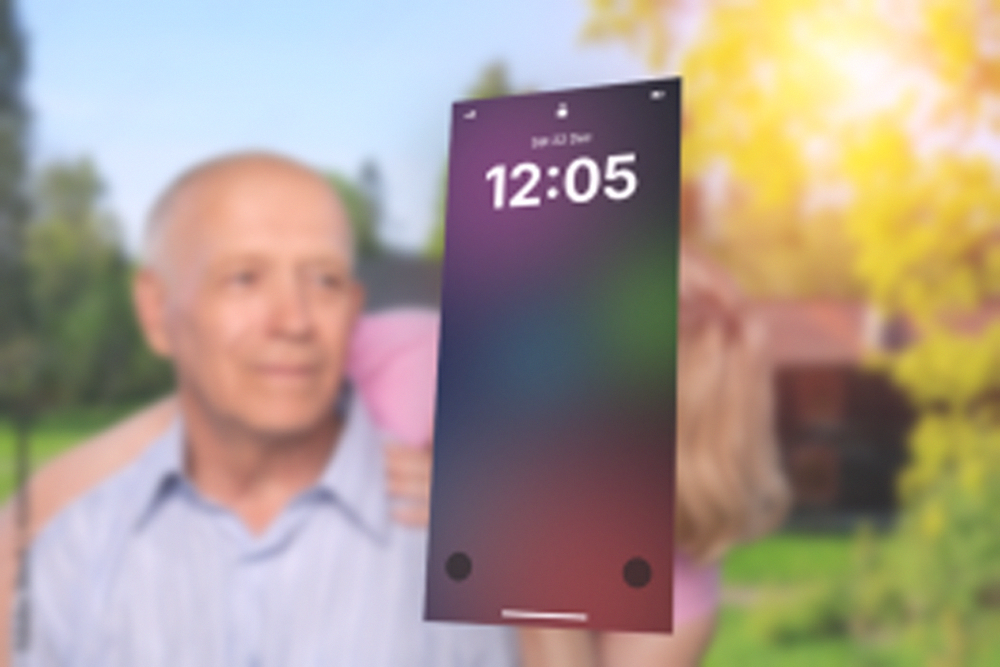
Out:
12.05
